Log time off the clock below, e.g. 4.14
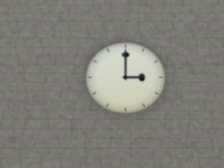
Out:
3.00
